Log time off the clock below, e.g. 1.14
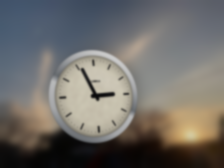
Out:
2.56
